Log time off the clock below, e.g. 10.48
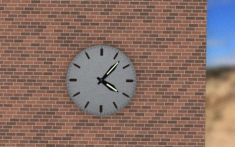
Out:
4.07
